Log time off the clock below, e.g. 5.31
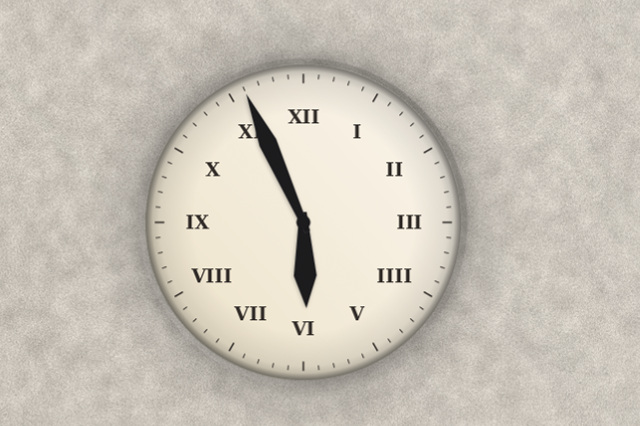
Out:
5.56
